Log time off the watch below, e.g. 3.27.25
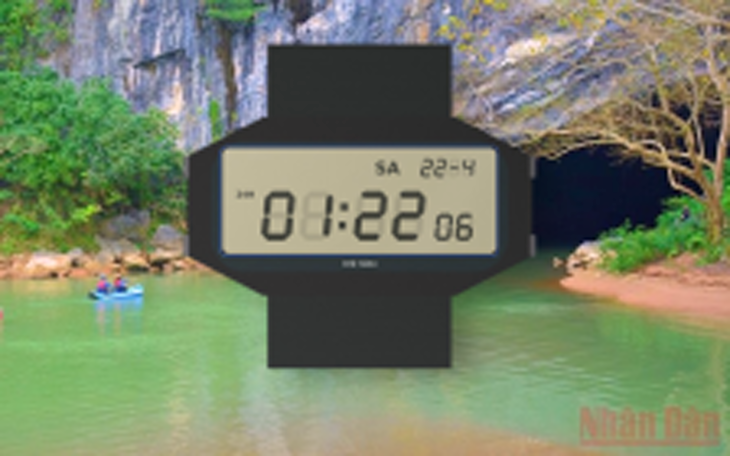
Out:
1.22.06
